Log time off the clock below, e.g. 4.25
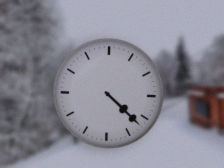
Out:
4.22
